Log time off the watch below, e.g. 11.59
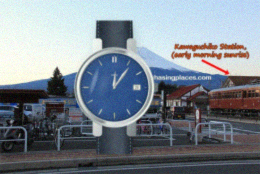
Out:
12.06
